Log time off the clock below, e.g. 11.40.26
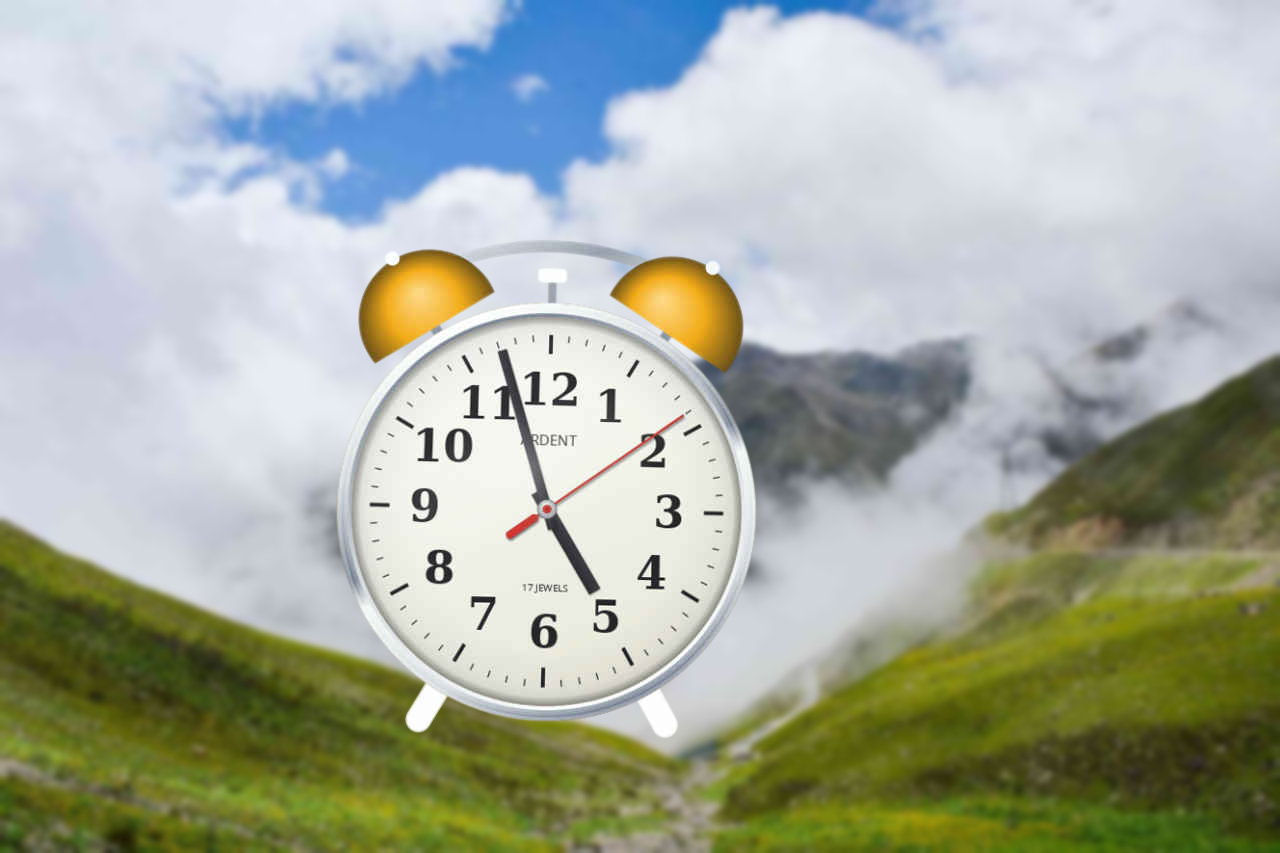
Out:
4.57.09
